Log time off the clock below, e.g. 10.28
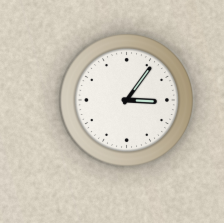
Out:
3.06
